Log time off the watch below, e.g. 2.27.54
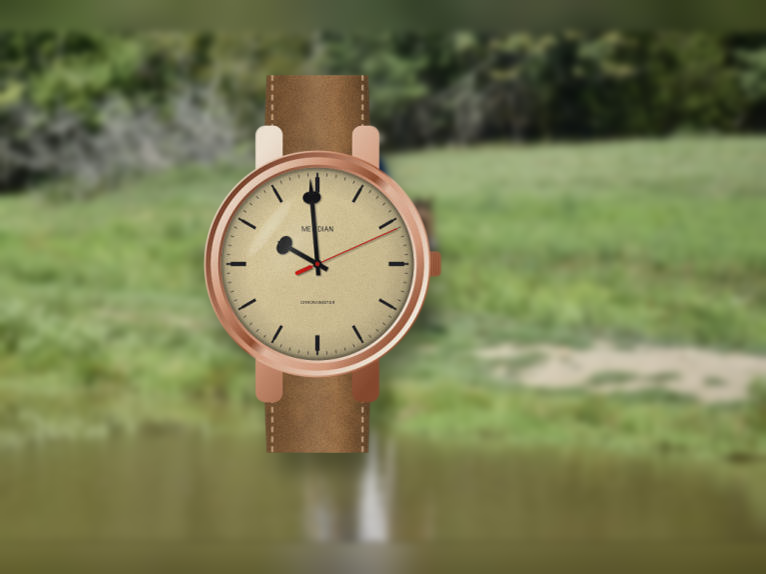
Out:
9.59.11
